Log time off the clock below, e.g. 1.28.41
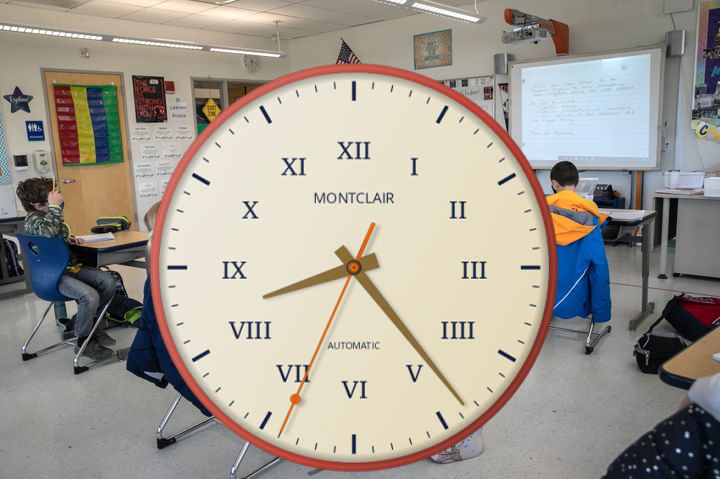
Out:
8.23.34
